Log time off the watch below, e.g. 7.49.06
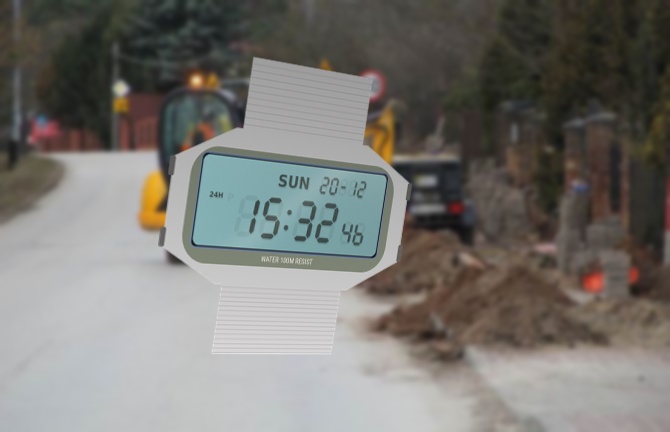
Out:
15.32.46
